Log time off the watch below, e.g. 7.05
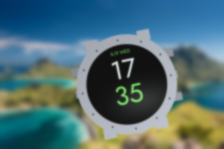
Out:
17.35
